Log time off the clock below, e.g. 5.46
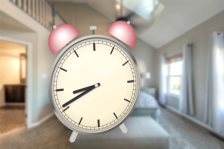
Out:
8.41
